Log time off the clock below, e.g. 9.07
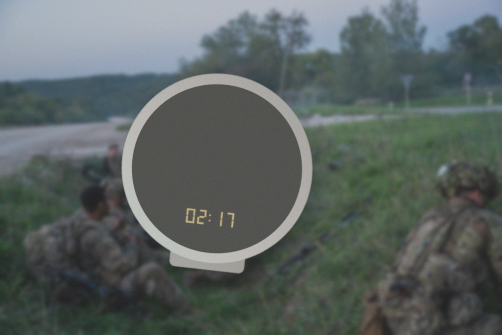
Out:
2.17
